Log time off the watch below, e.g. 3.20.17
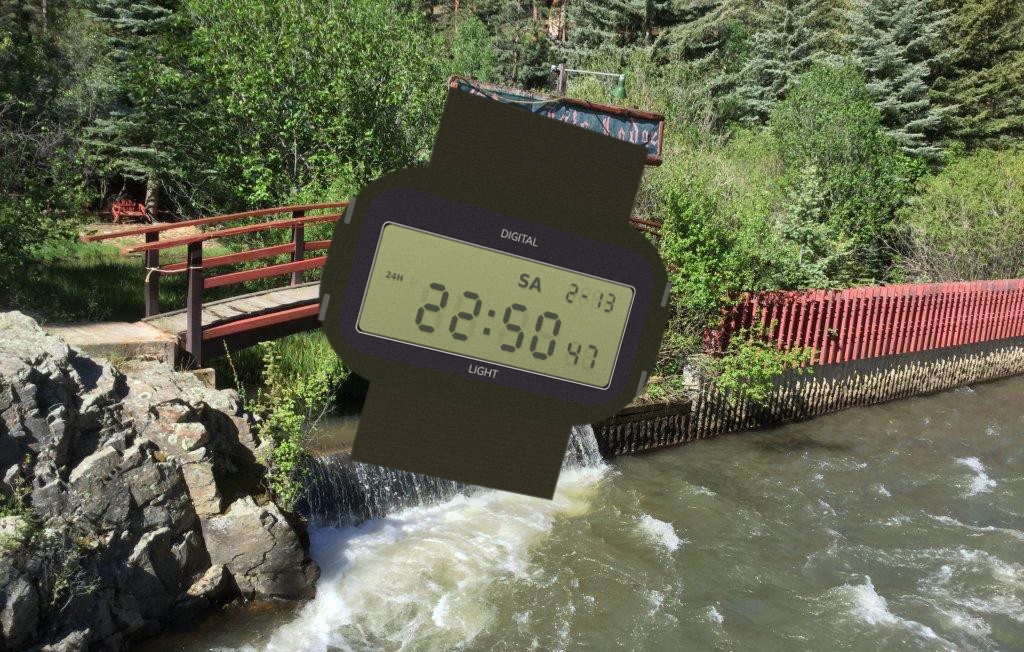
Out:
22.50.47
